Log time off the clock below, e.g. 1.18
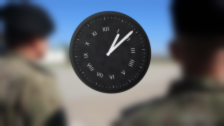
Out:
1.09
